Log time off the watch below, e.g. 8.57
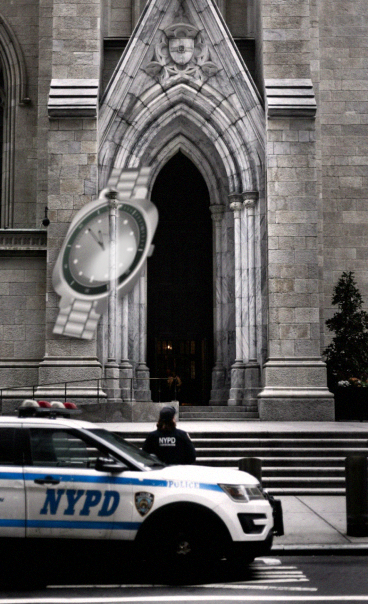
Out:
10.51
